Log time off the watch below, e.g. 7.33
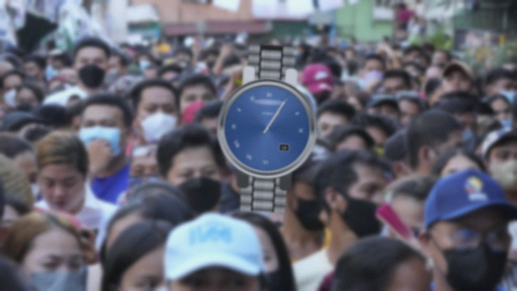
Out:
1.05
